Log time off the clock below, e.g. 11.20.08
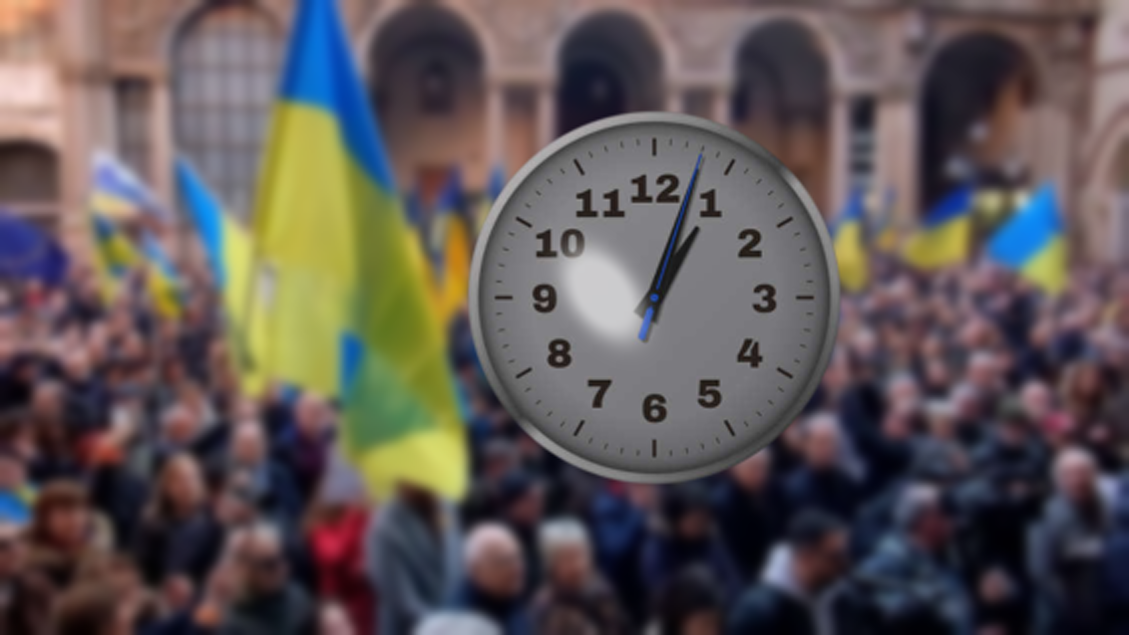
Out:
1.03.03
